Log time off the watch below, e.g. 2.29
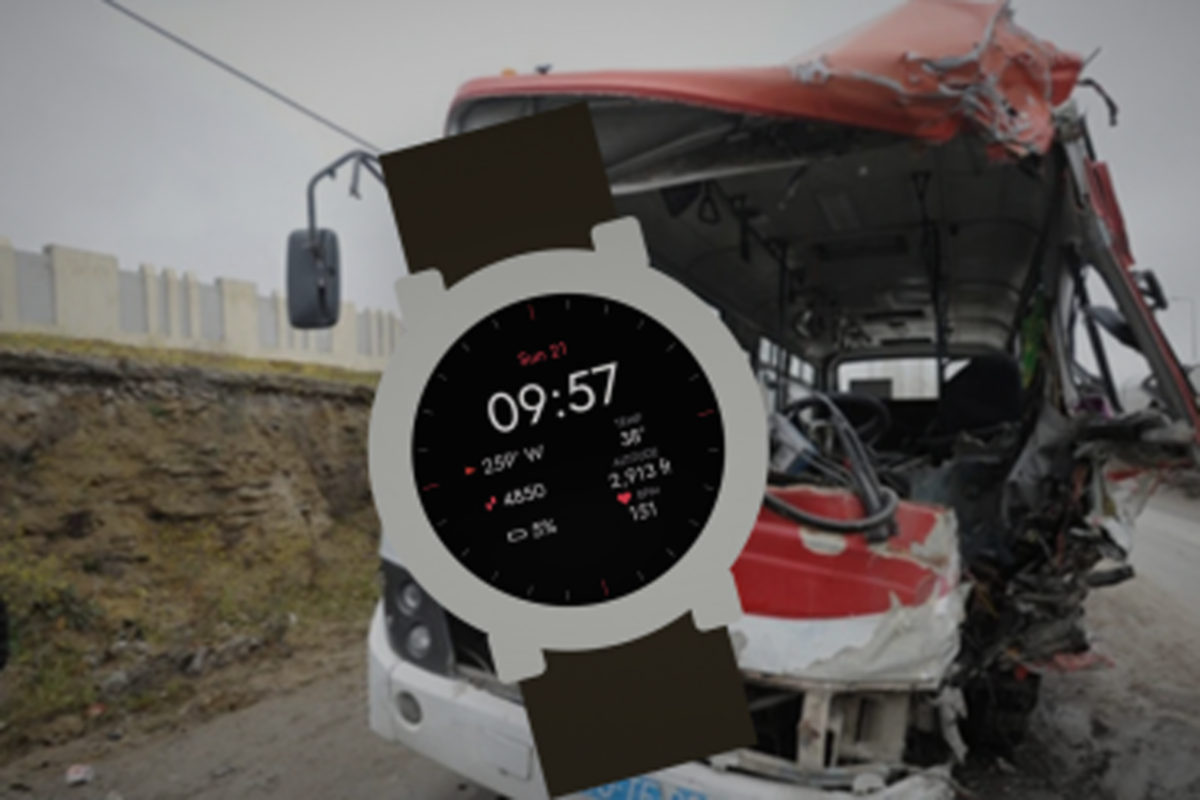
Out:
9.57
